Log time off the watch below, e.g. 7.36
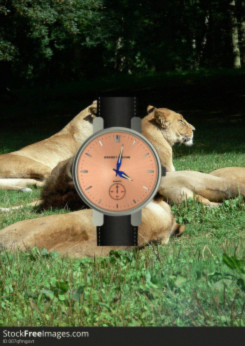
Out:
4.02
